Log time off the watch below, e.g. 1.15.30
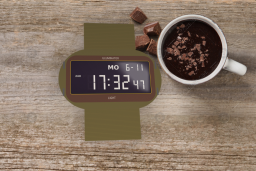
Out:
17.32.47
